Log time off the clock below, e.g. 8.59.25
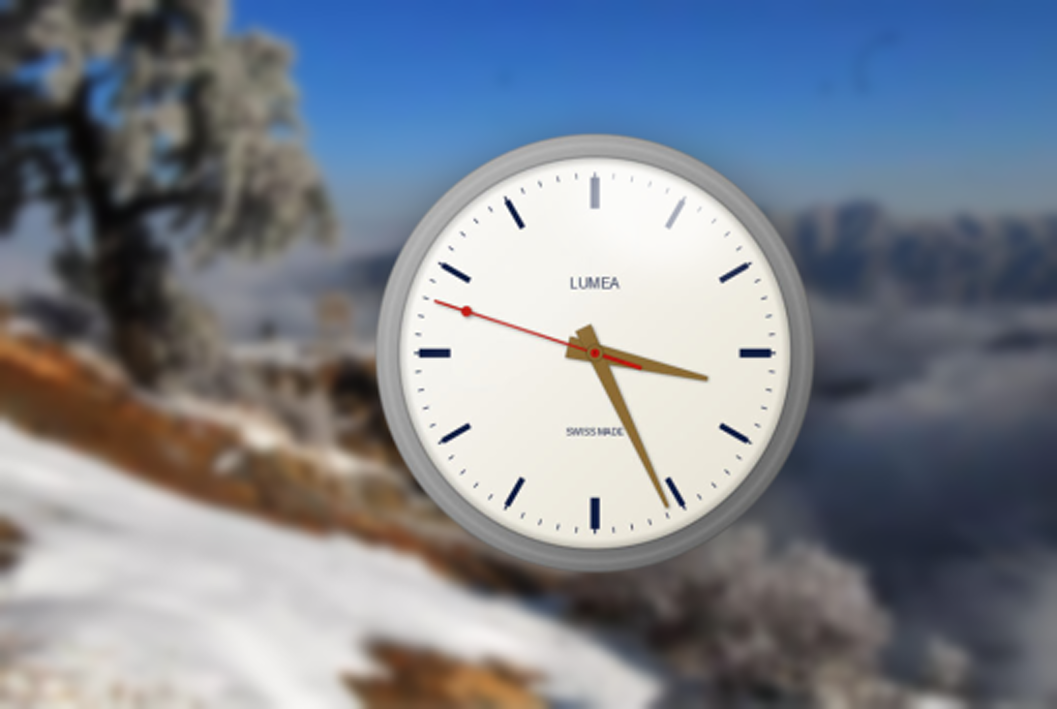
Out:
3.25.48
